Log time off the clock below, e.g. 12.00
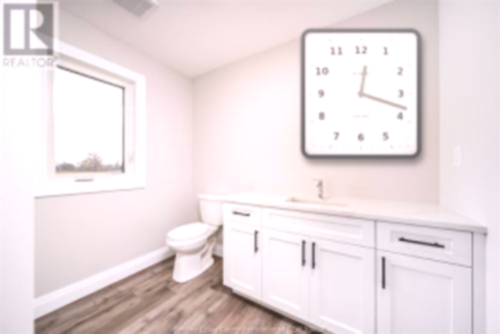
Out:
12.18
